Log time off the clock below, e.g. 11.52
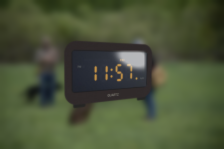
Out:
11.57
